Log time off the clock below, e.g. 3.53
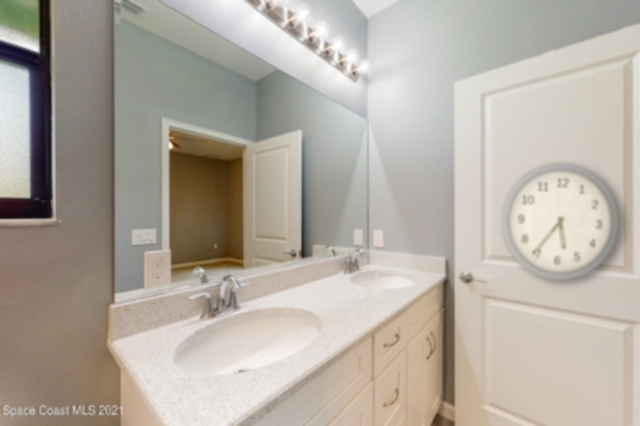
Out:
5.36
